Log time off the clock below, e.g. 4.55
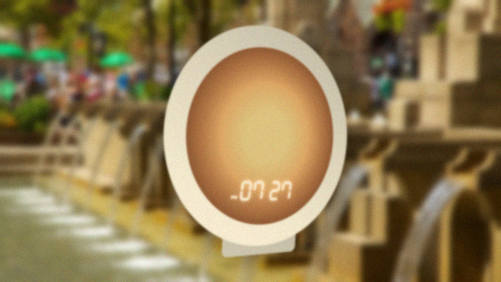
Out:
7.27
